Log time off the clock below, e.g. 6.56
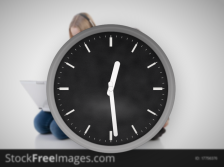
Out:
12.29
